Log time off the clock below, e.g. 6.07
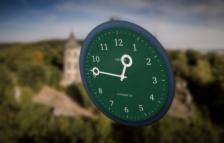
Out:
12.46
